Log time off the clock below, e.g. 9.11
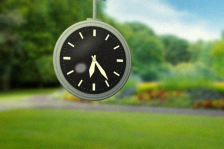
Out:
6.24
